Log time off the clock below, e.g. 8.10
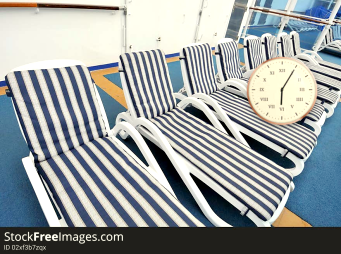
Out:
6.05
